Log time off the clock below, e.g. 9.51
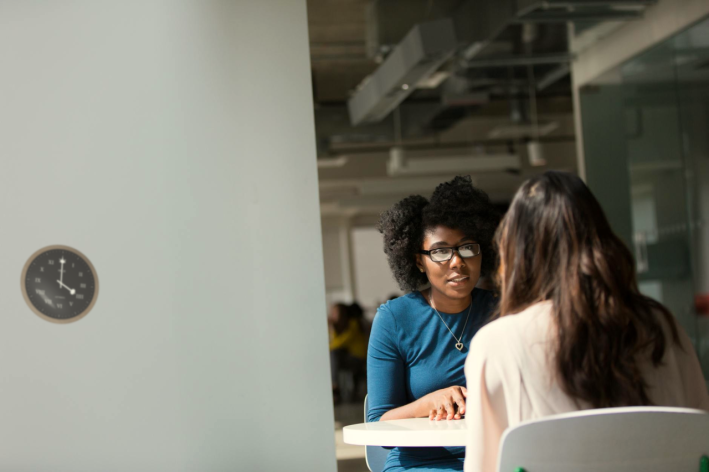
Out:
4.00
